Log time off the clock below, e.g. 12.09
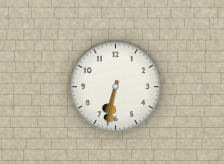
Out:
6.32
